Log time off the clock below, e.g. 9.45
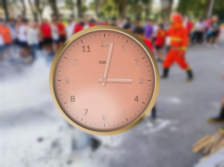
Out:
3.02
